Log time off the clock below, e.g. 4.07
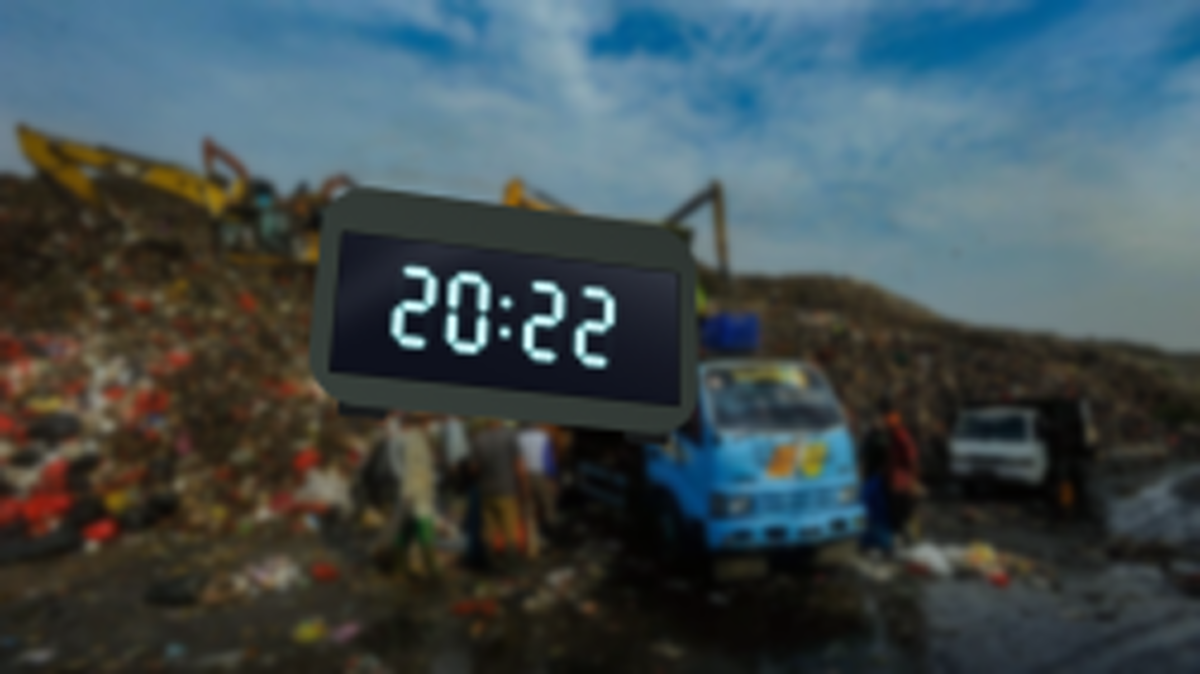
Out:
20.22
